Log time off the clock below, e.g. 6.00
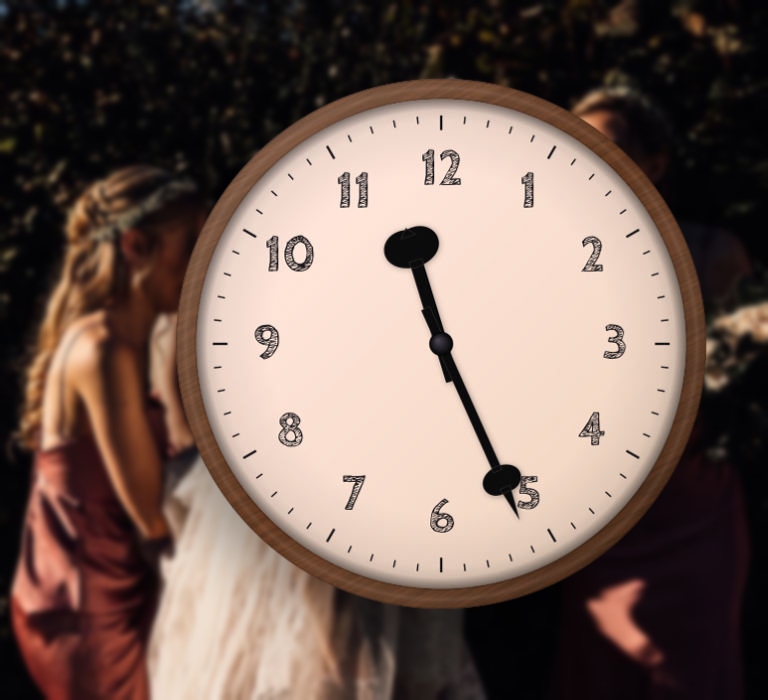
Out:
11.26
